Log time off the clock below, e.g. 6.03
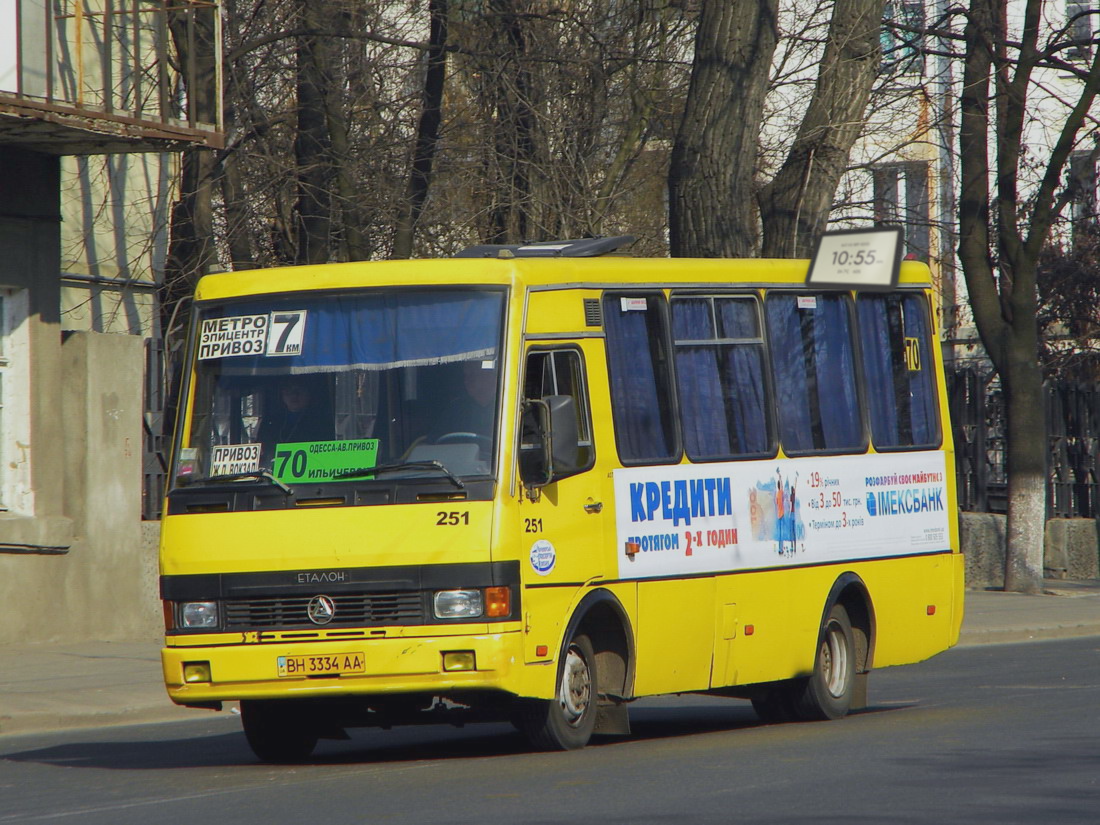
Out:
10.55
